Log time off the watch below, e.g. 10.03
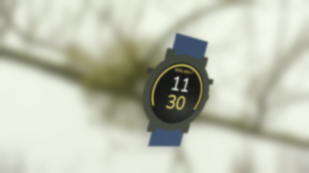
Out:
11.30
